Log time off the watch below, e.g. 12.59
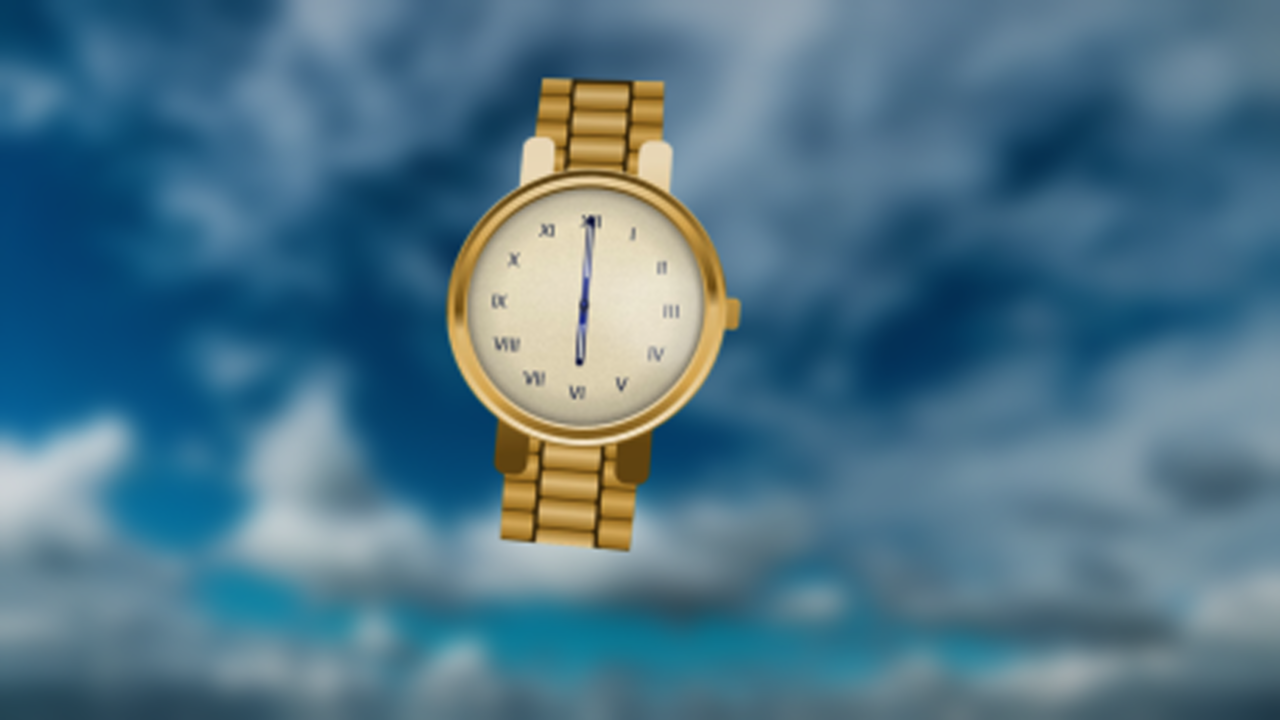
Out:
6.00
